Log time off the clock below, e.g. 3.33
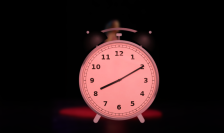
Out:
8.10
